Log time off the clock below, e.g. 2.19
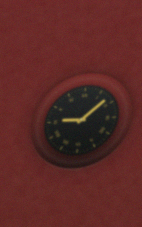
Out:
9.08
